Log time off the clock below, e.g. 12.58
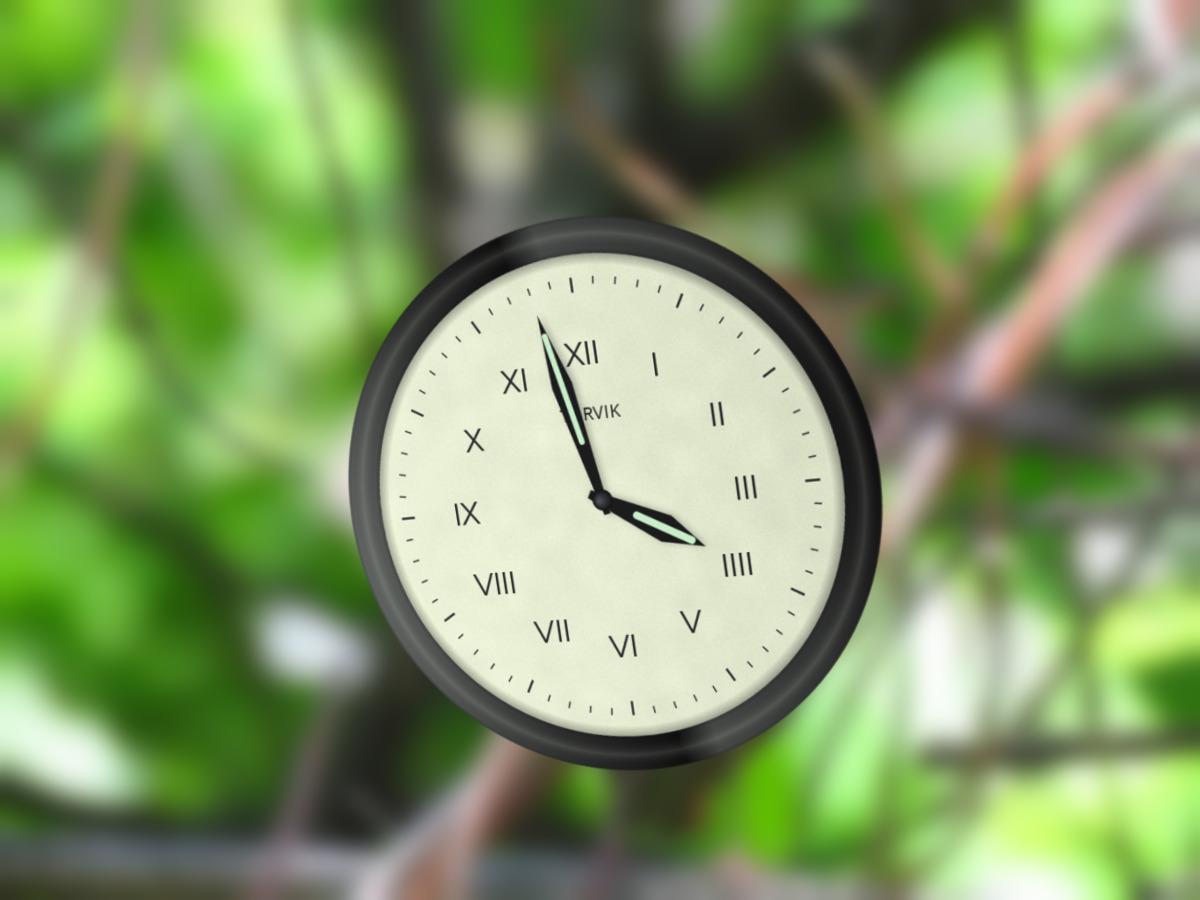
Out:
3.58
